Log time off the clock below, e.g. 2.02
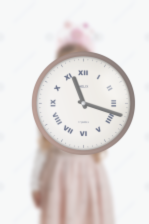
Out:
11.18
